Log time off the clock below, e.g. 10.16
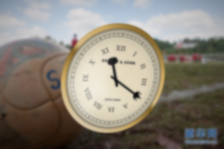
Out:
11.20
